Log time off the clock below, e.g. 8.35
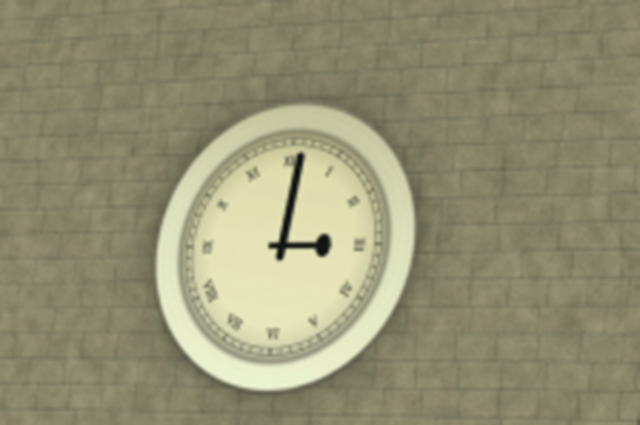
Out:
3.01
